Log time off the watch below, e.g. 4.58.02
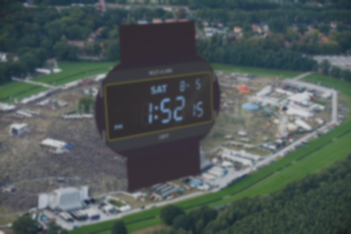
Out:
1.52.15
